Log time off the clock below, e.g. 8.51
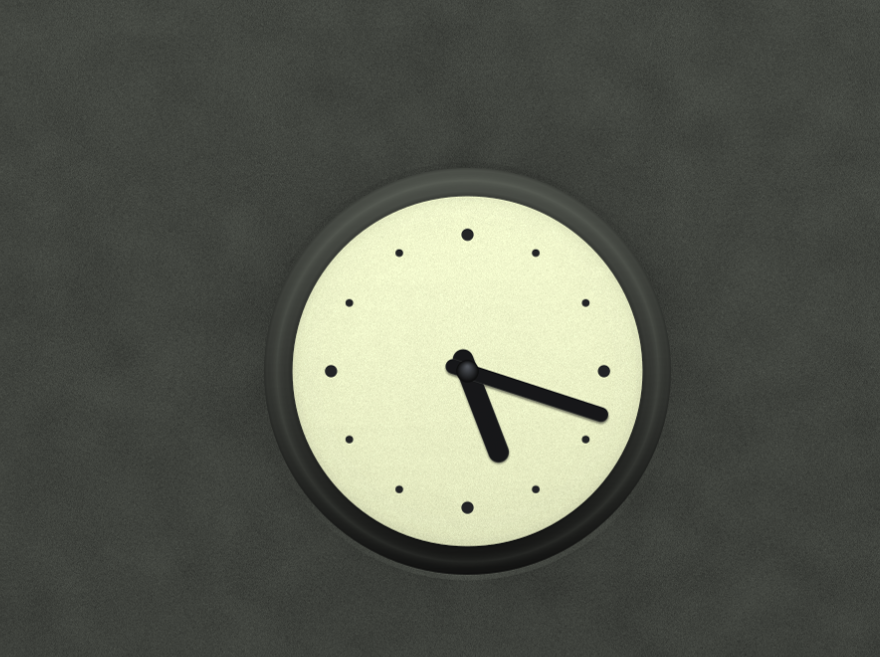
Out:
5.18
